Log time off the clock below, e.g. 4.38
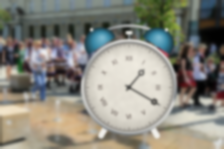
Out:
1.20
